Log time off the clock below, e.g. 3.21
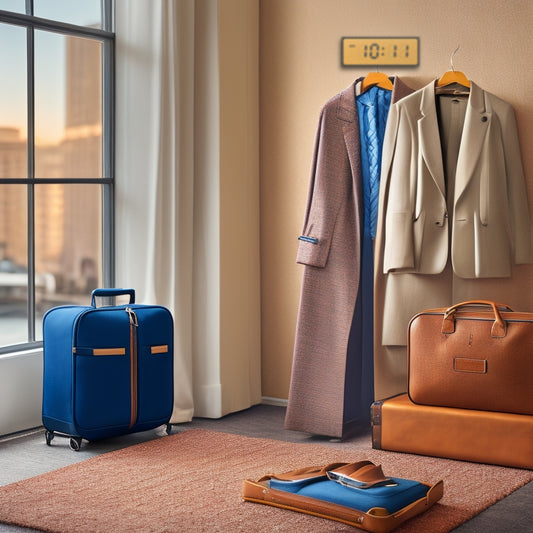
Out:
10.11
